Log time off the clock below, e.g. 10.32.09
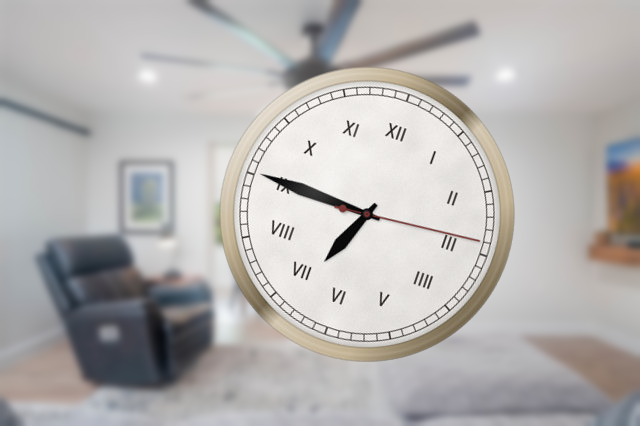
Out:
6.45.14
